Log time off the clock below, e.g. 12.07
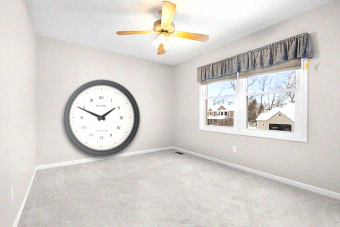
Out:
1.49
